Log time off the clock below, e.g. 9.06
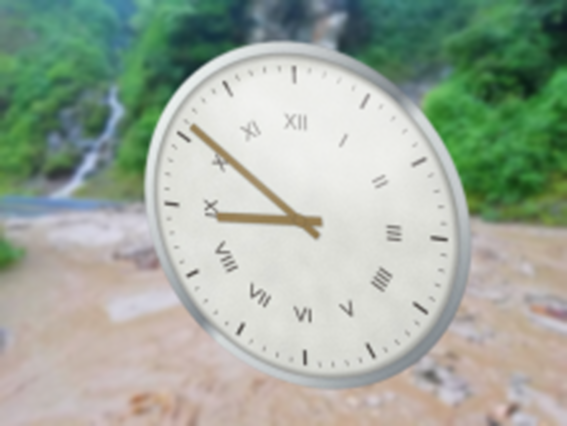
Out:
8.51
